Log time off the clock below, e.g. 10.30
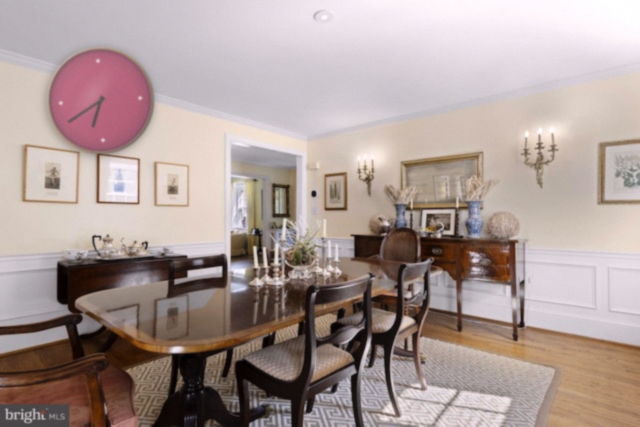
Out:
6.40
